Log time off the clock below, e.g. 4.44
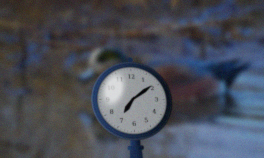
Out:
7.09
